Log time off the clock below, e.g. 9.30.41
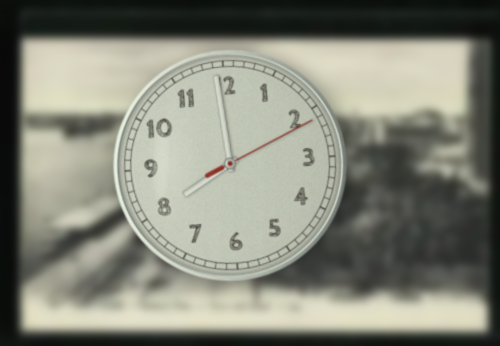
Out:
7.59.11
